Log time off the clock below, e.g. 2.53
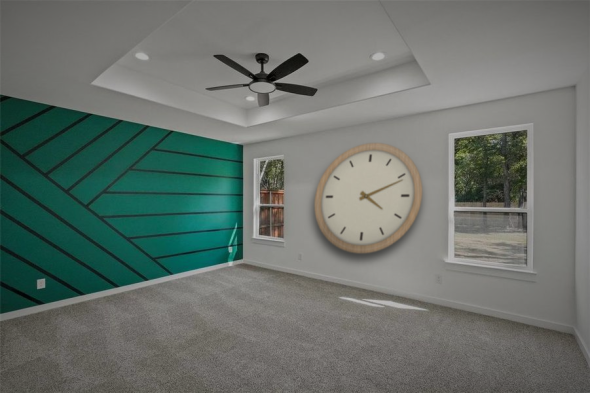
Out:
4.11
